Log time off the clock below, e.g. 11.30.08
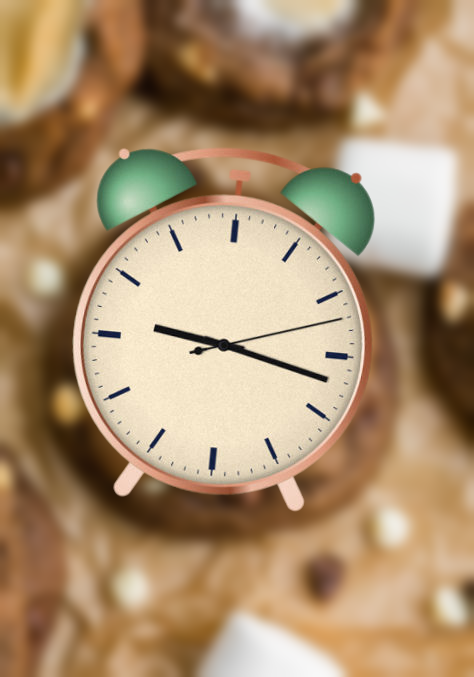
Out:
9.17.12
